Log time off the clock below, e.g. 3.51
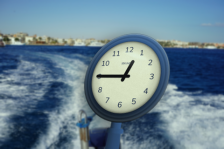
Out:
12.45
